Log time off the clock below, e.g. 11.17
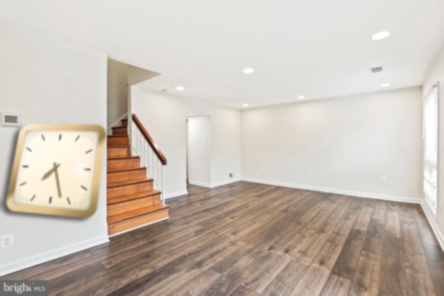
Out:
7.27
